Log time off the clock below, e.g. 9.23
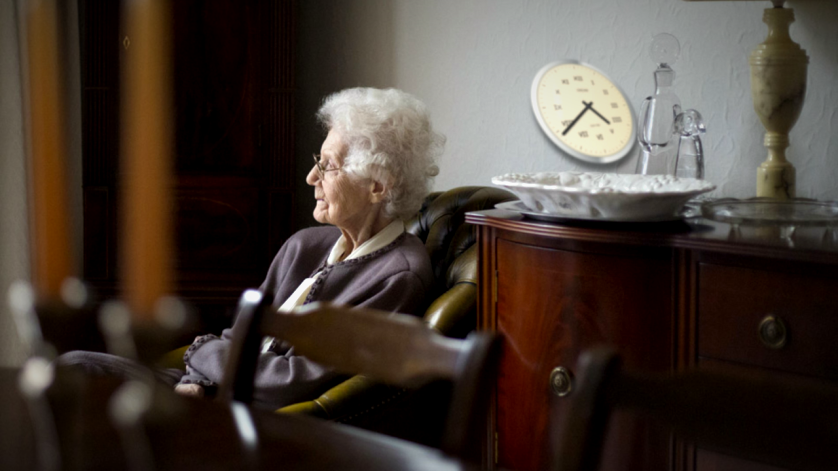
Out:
4.39
